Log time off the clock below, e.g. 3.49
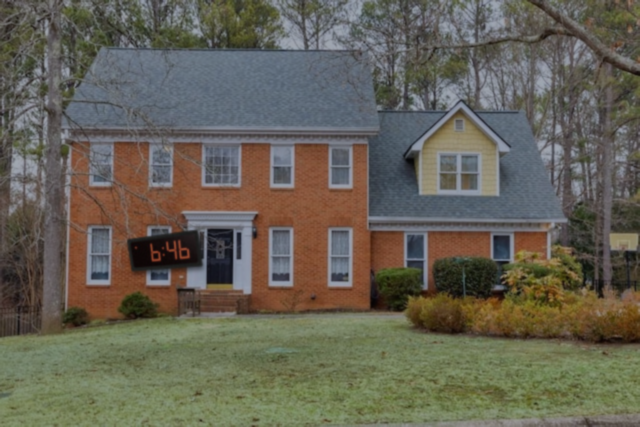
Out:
6.46
